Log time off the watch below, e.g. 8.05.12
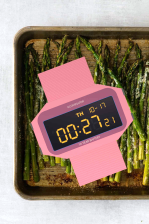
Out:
0.27.21
